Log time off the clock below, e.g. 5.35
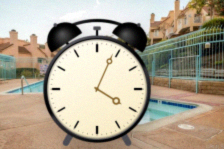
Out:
4.04
